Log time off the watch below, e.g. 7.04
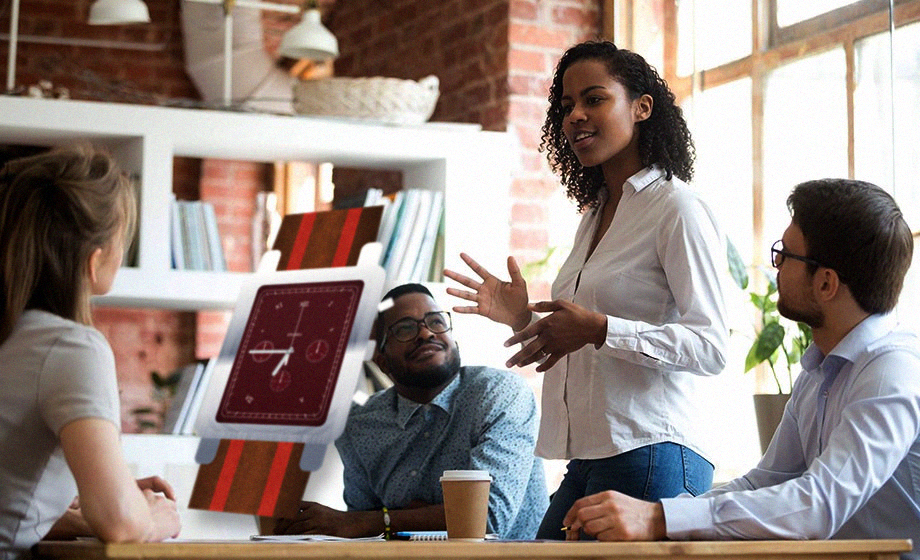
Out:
6.45
